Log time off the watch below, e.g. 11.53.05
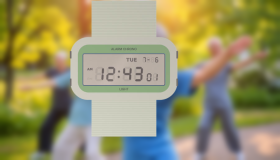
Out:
12.43.01
